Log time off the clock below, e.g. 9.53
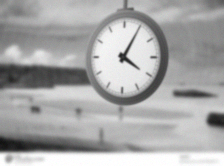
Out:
4.05
